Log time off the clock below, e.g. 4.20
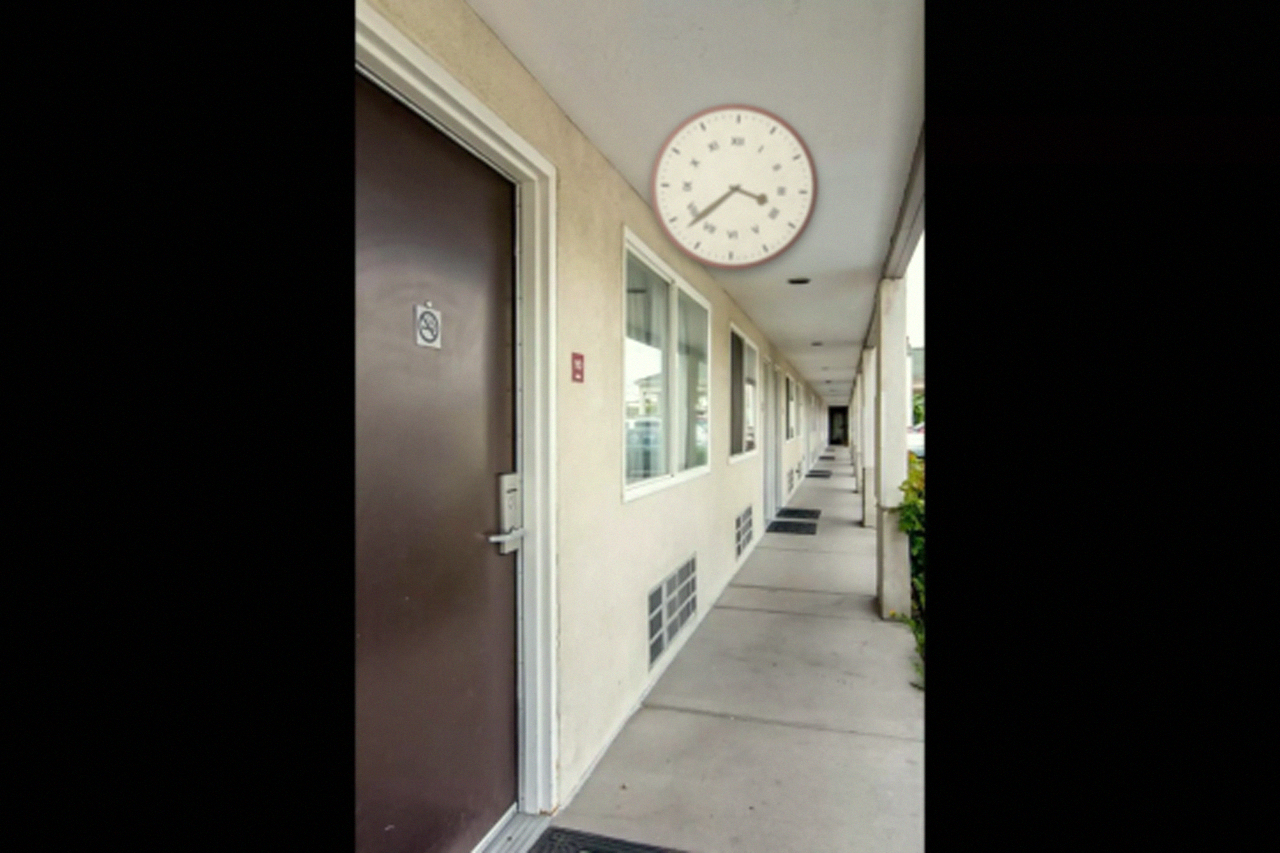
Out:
3.38
